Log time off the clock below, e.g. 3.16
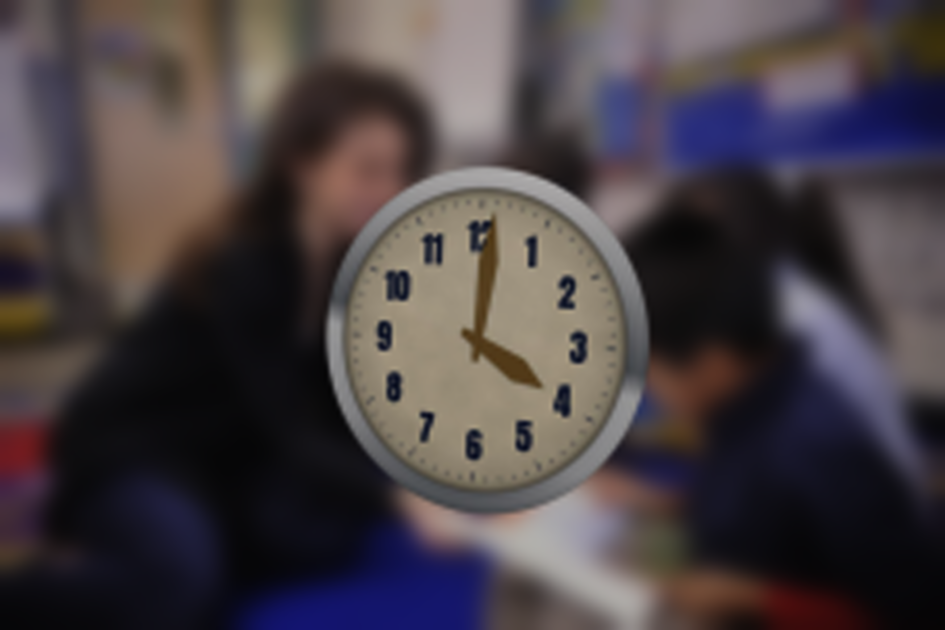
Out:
4.01
